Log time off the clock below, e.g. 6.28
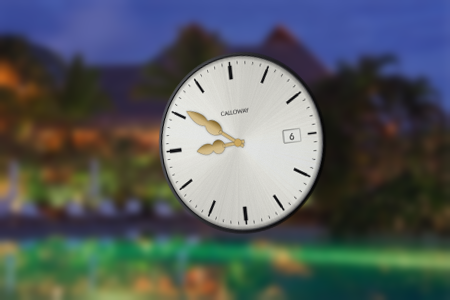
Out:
8.51
